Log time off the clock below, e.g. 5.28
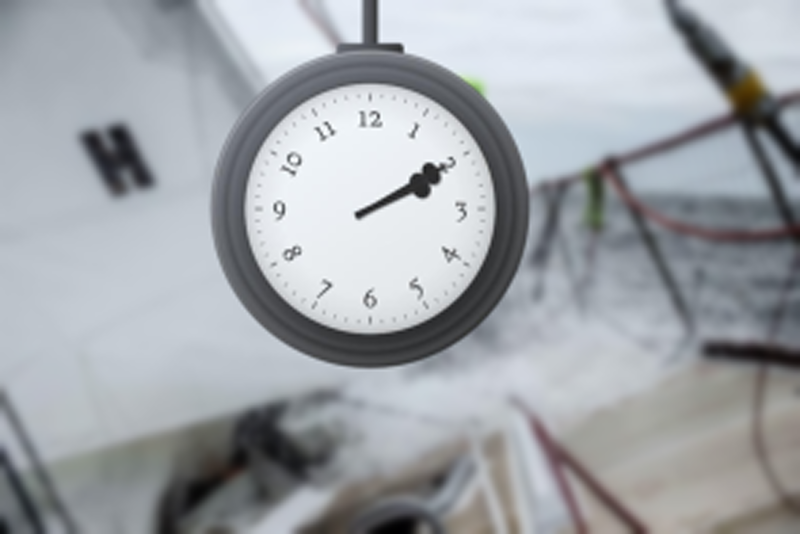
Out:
2.10
